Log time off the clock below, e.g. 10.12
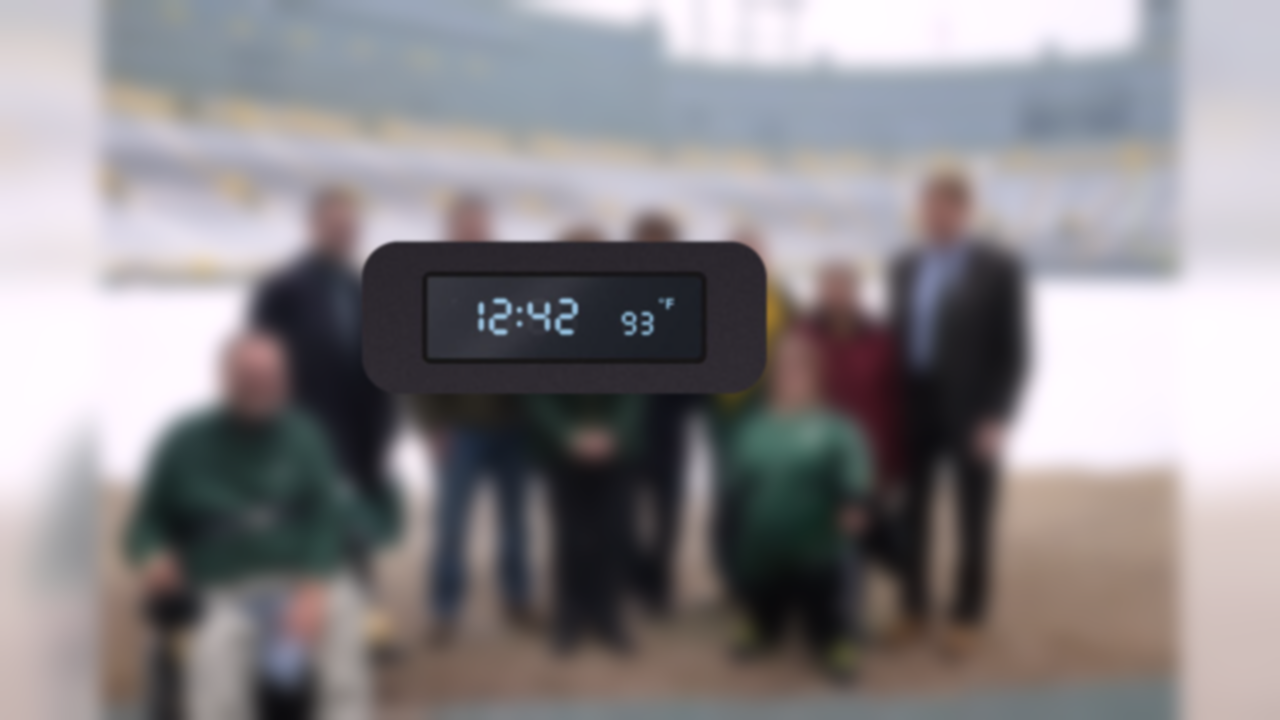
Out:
12.42
